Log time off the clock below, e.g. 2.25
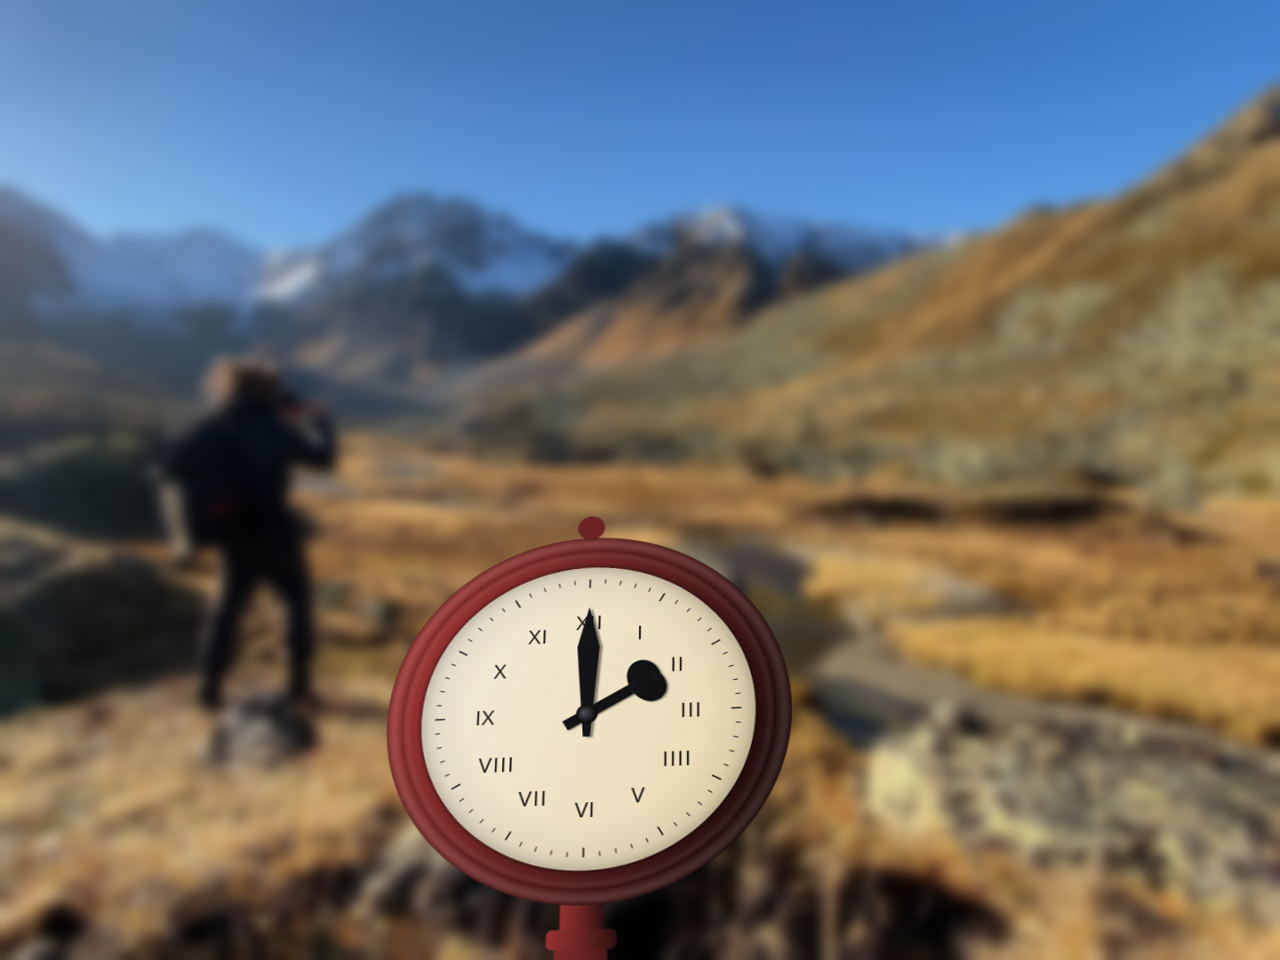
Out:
2.00
